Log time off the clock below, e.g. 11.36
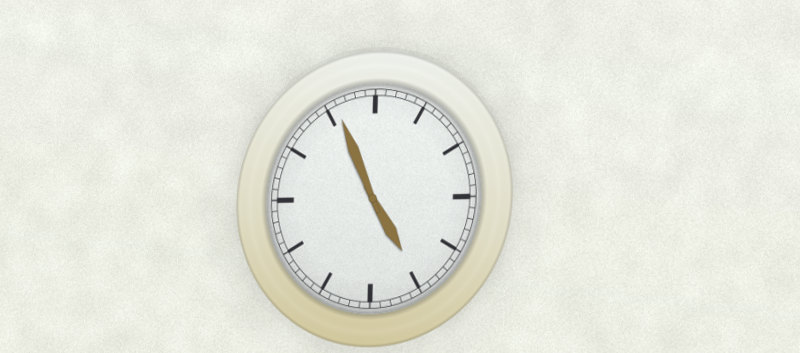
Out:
4.56
